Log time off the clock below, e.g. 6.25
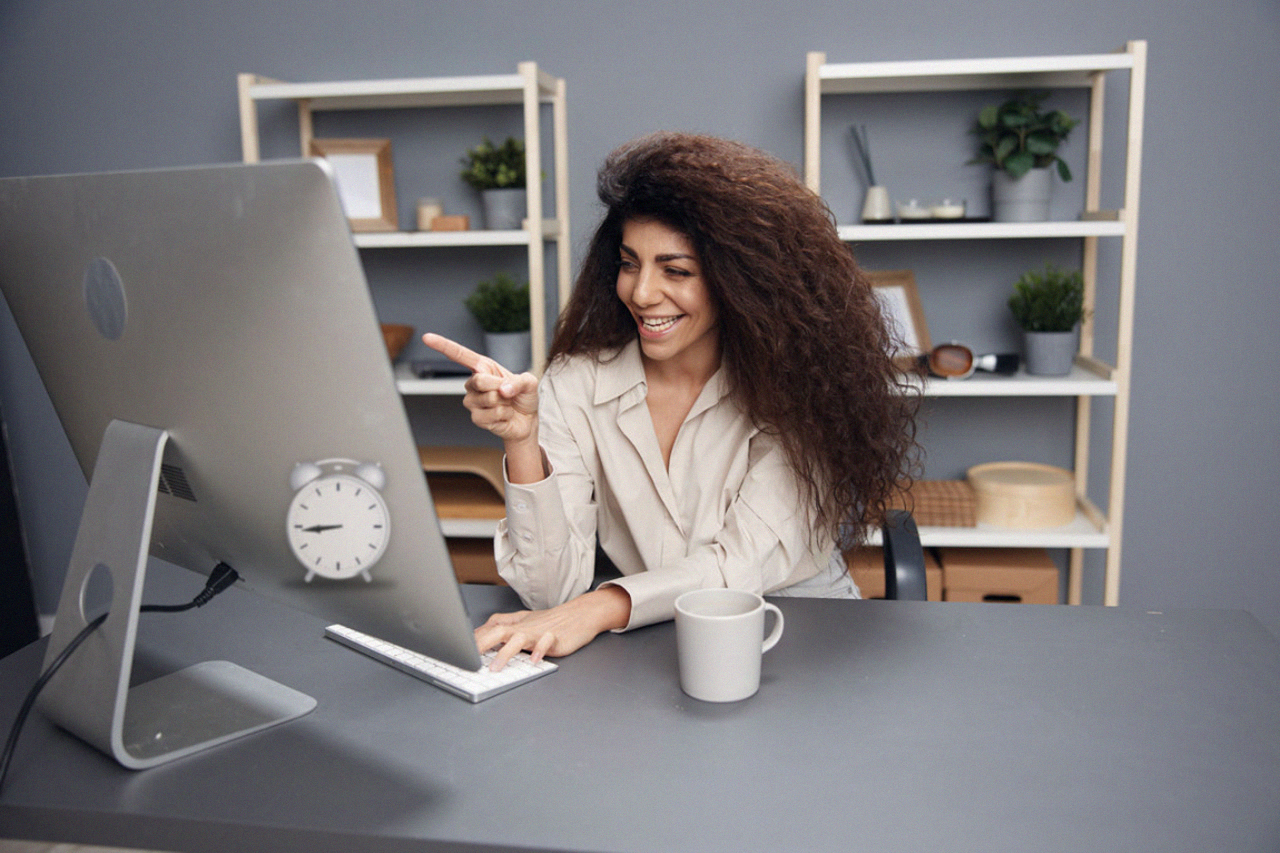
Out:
8.44
